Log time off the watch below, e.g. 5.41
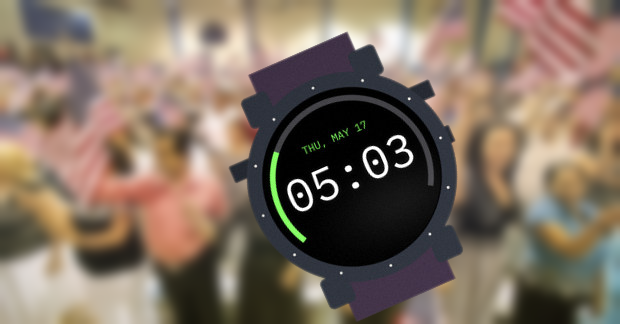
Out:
5.03
